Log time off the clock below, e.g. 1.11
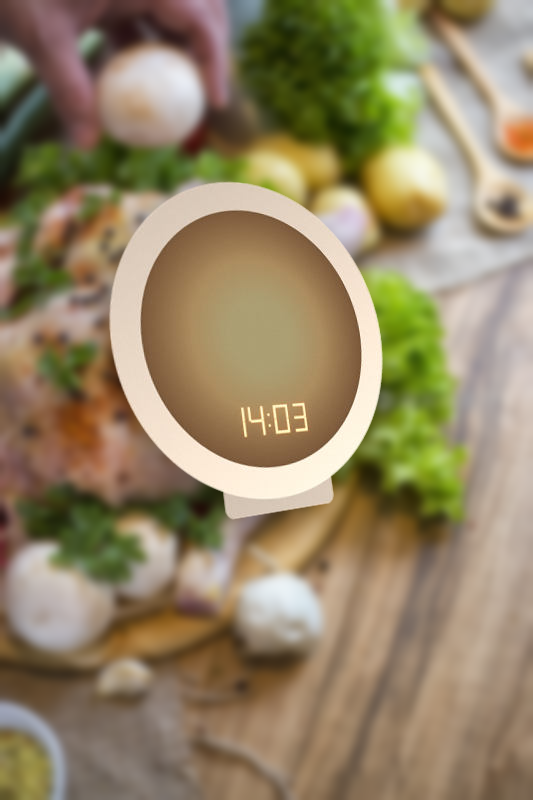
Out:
14.03
